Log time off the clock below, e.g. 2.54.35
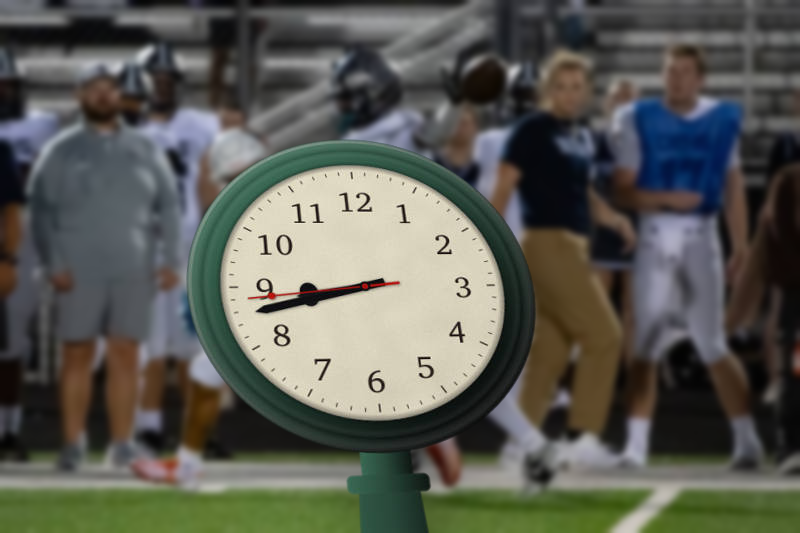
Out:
8.42.44
